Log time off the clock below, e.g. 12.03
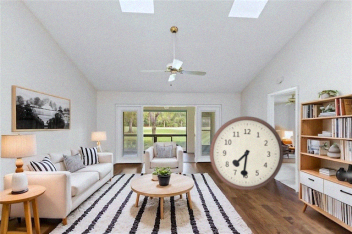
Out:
7.31
